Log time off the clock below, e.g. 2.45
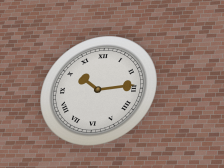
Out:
10.14
